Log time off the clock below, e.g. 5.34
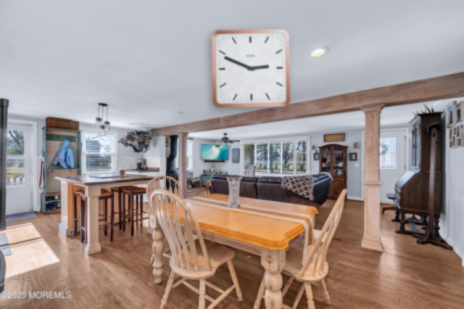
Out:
2.49
